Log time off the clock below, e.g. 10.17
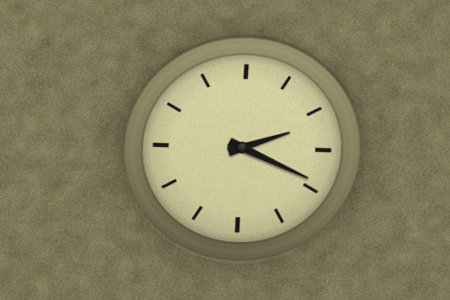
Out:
2.19
